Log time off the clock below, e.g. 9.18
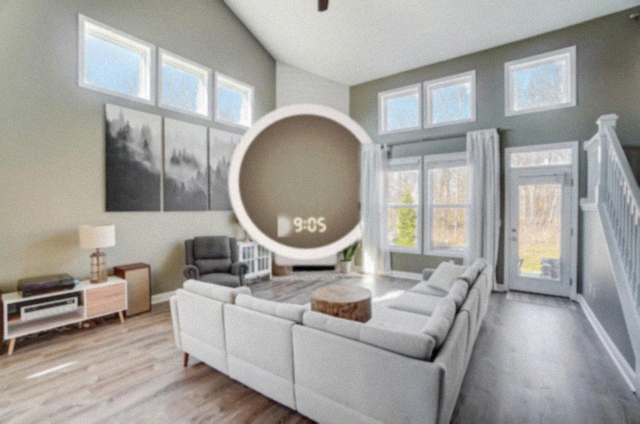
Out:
9.05
